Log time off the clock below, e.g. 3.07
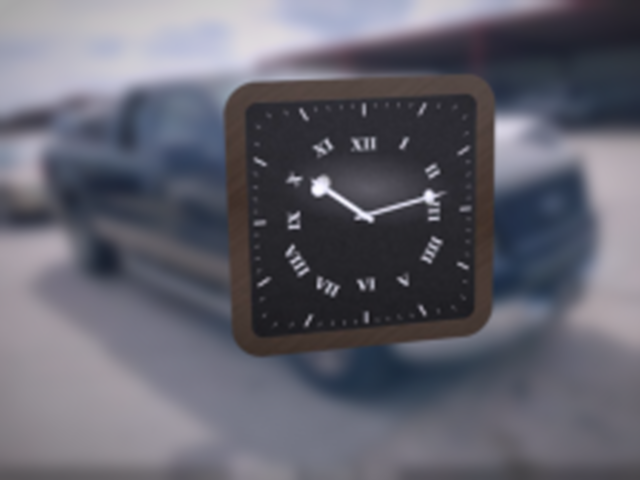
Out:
10.13
